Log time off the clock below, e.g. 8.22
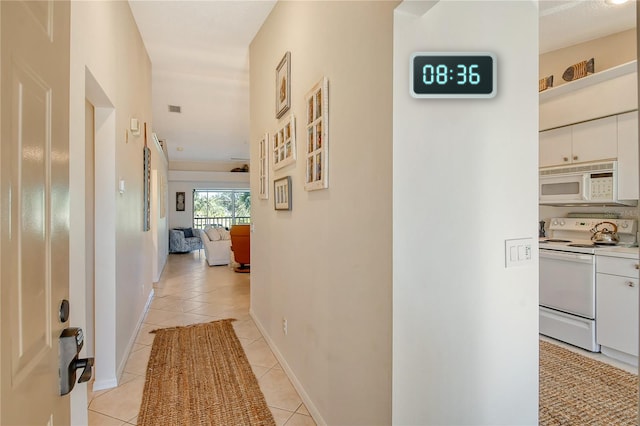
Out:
8.36
